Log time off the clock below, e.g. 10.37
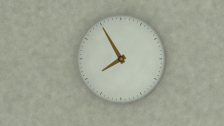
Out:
7.55
